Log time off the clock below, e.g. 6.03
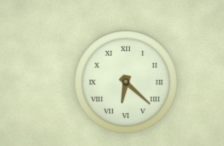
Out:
6.22
